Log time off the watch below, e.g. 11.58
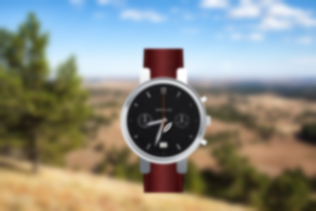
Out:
8.33
